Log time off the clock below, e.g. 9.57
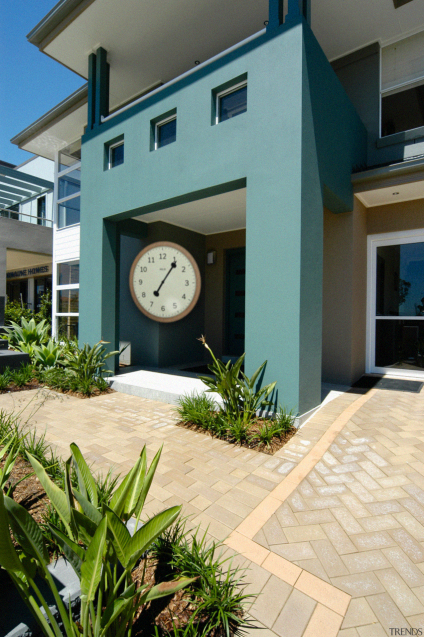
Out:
7.06
